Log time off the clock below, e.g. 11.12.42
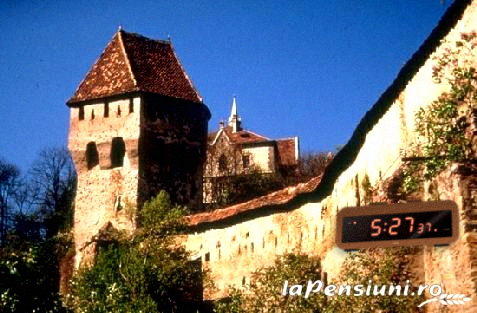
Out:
5.27.37
